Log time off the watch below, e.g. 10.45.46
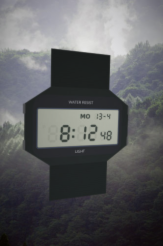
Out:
8.12.48
